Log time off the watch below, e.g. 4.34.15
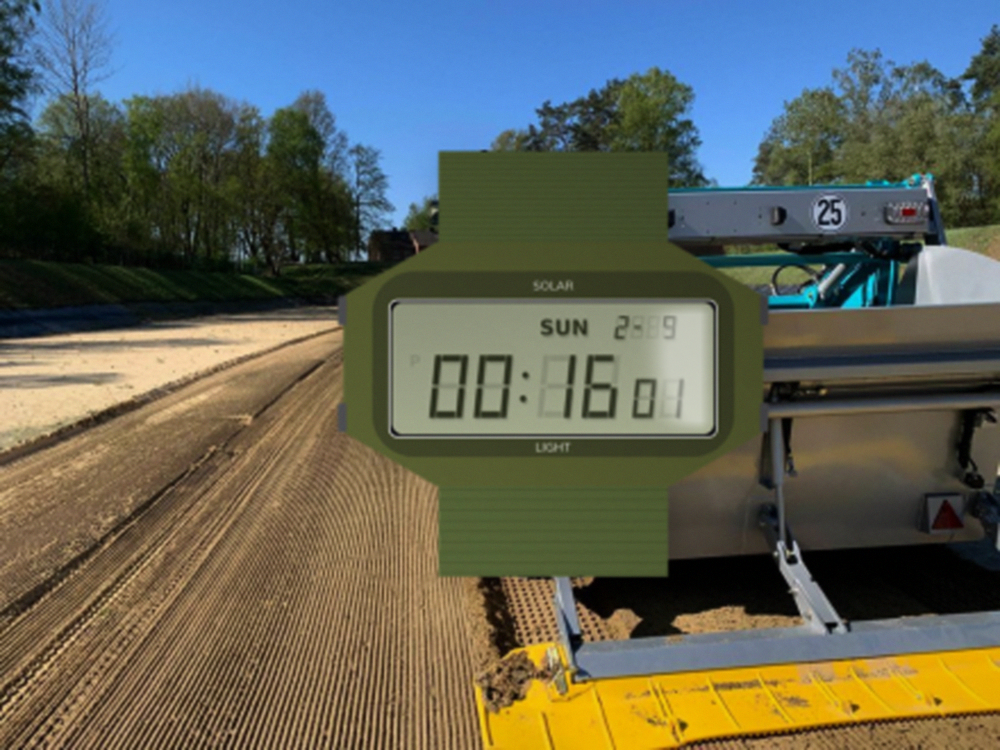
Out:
0.16.01
